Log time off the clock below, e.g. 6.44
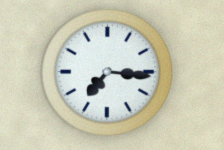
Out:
7.16
